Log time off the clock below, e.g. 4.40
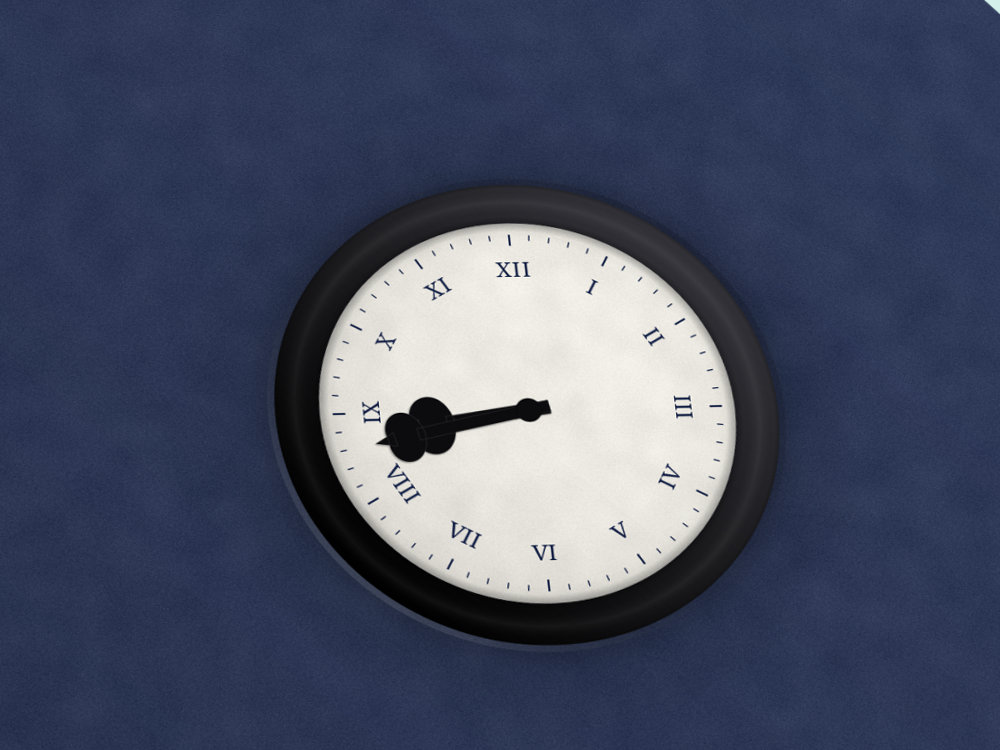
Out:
8.43
